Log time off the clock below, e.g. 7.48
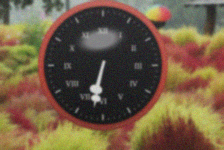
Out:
6.32
